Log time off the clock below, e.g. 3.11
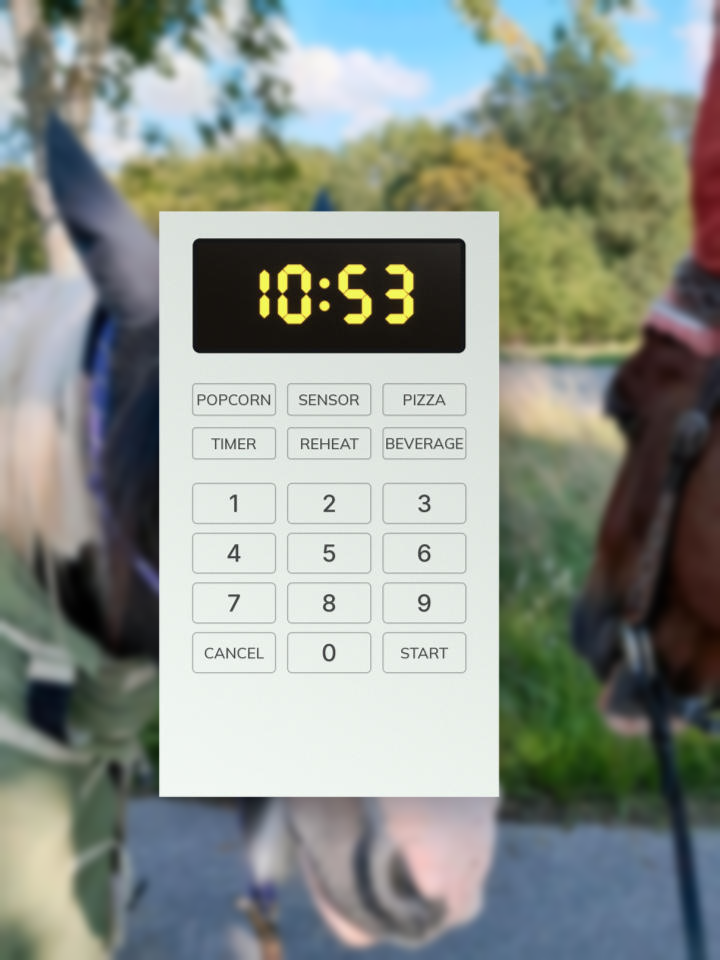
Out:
10.53
